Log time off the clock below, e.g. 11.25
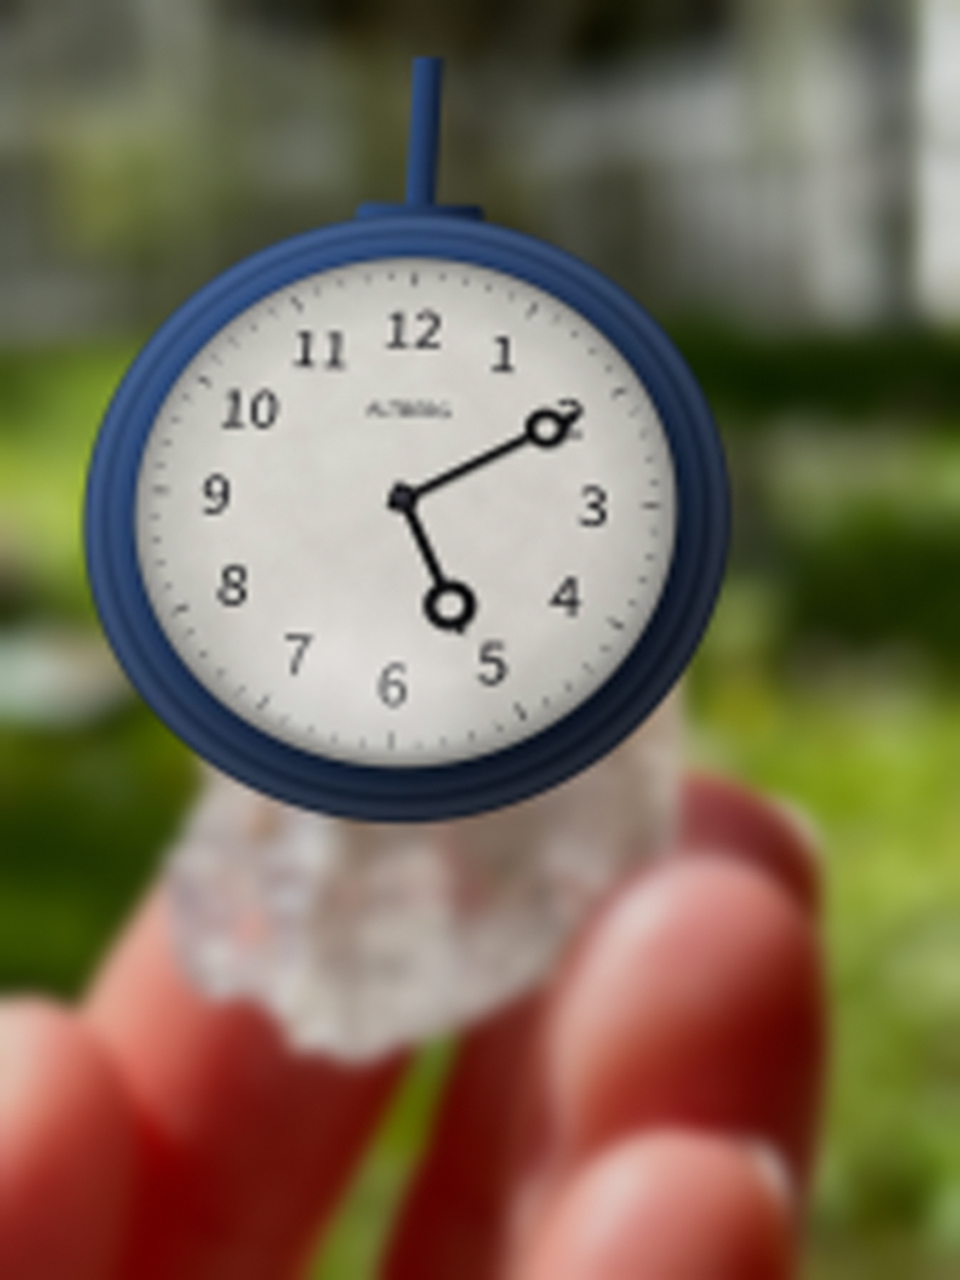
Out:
5.10
